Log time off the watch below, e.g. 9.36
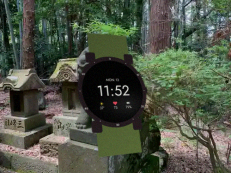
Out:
11.52
